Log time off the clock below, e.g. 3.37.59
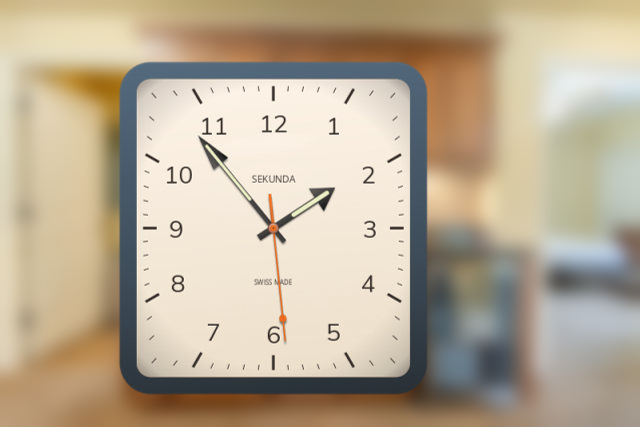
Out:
1.53.29
